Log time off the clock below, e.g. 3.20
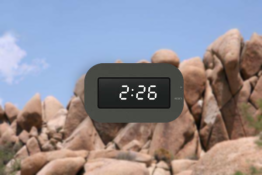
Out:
2.26
